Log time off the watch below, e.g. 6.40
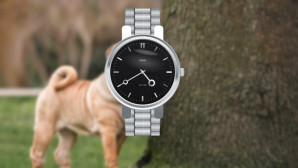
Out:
4.40
